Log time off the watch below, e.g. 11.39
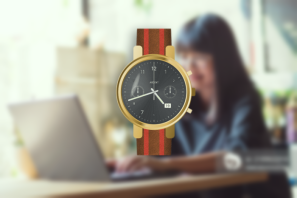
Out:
4.42
